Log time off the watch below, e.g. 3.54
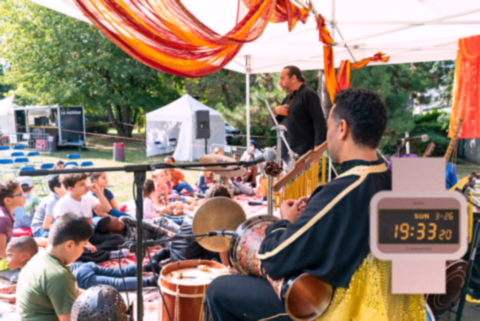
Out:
19.33
